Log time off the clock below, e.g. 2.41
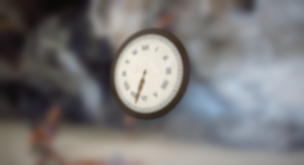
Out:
6.33
